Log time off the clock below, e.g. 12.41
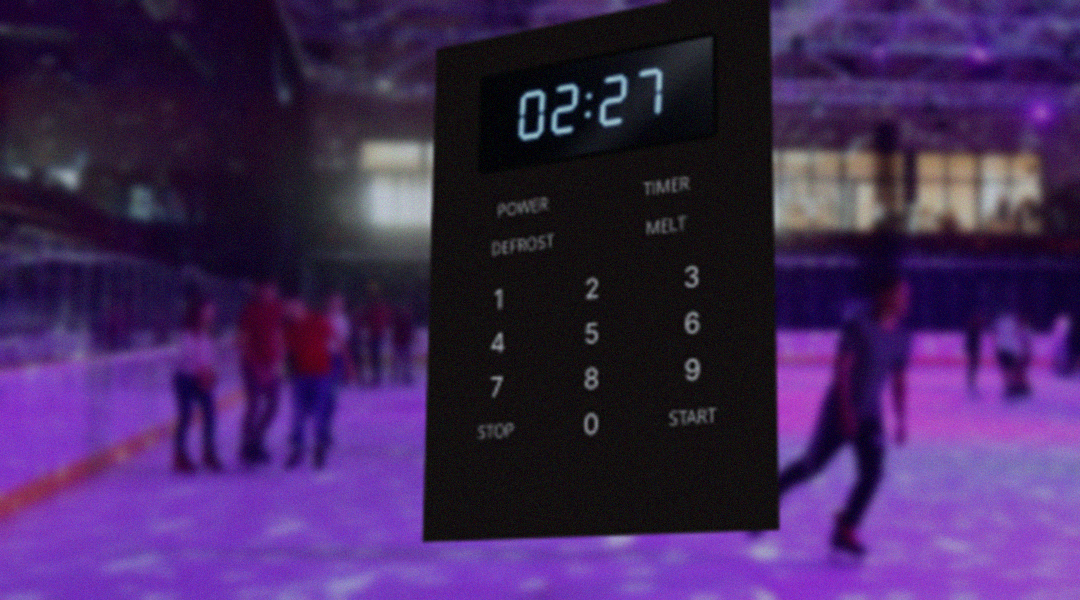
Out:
2.27
